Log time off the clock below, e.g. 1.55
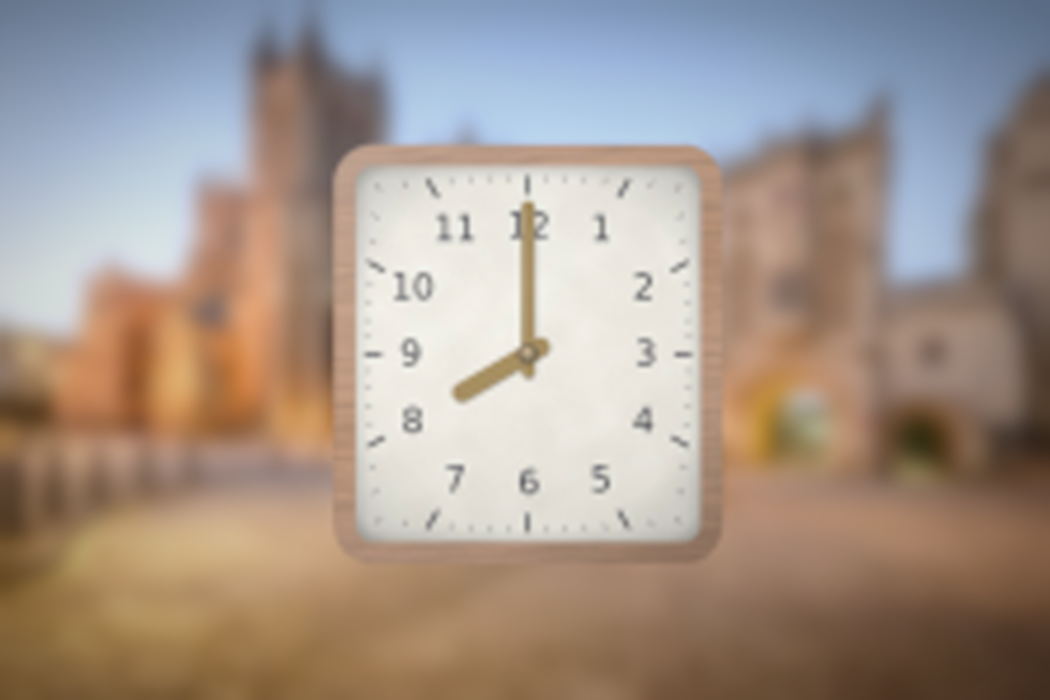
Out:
8.00
